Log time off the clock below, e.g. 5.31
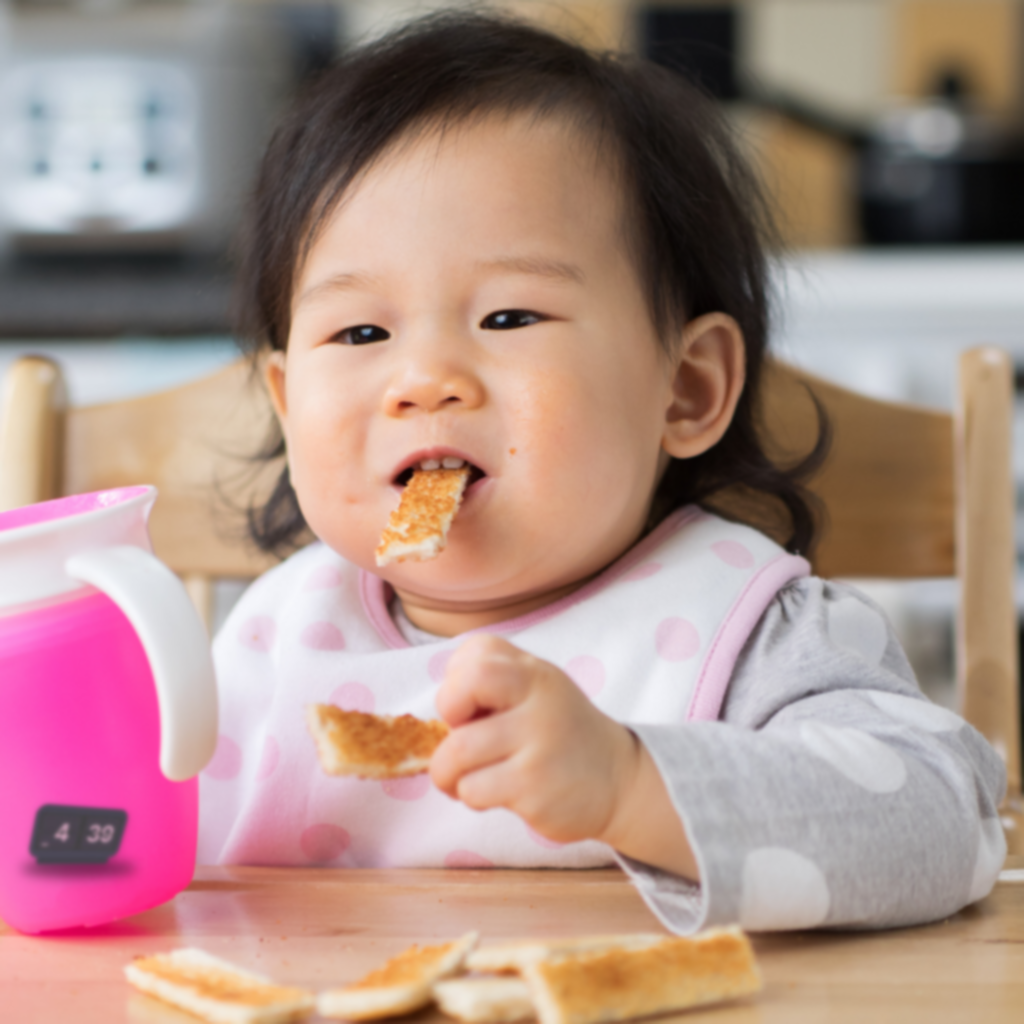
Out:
4.39
